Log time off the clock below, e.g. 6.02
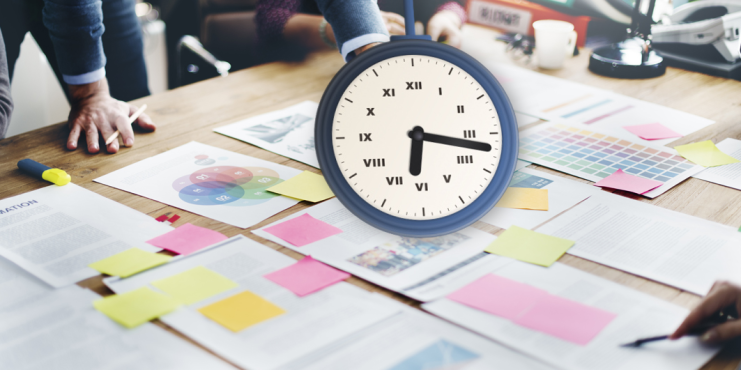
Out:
6.17
